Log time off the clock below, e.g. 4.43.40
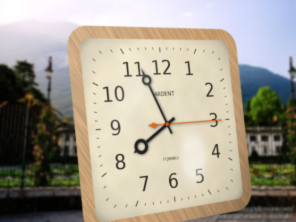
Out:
7.56.15
